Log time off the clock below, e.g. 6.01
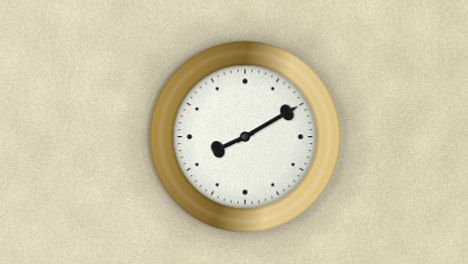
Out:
8.10
